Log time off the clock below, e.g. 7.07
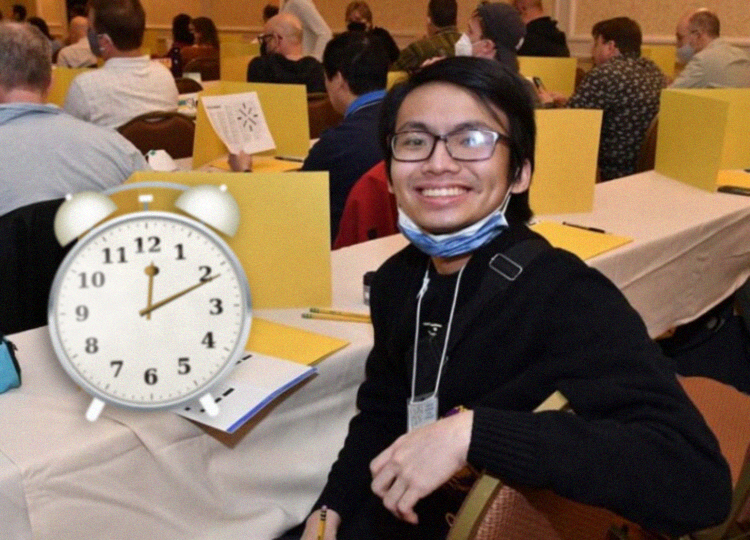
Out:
12.11
